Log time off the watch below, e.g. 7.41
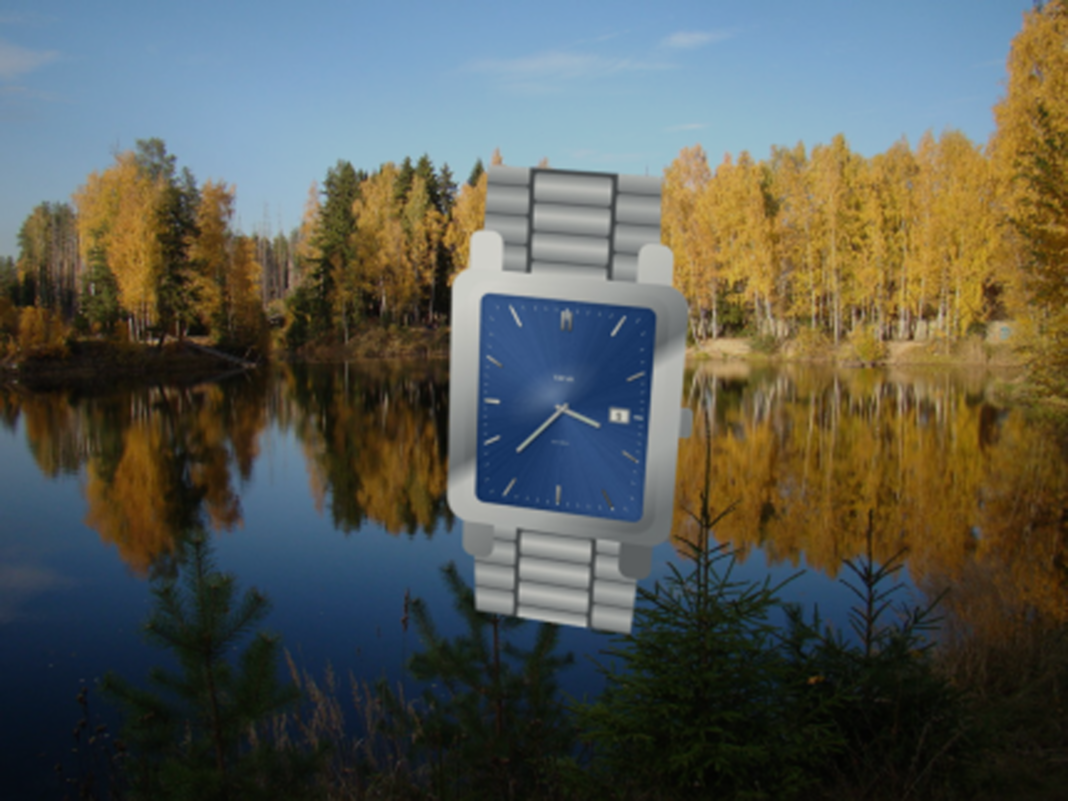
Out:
3.37
